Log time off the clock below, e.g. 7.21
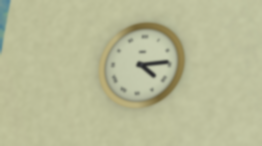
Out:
4.14
